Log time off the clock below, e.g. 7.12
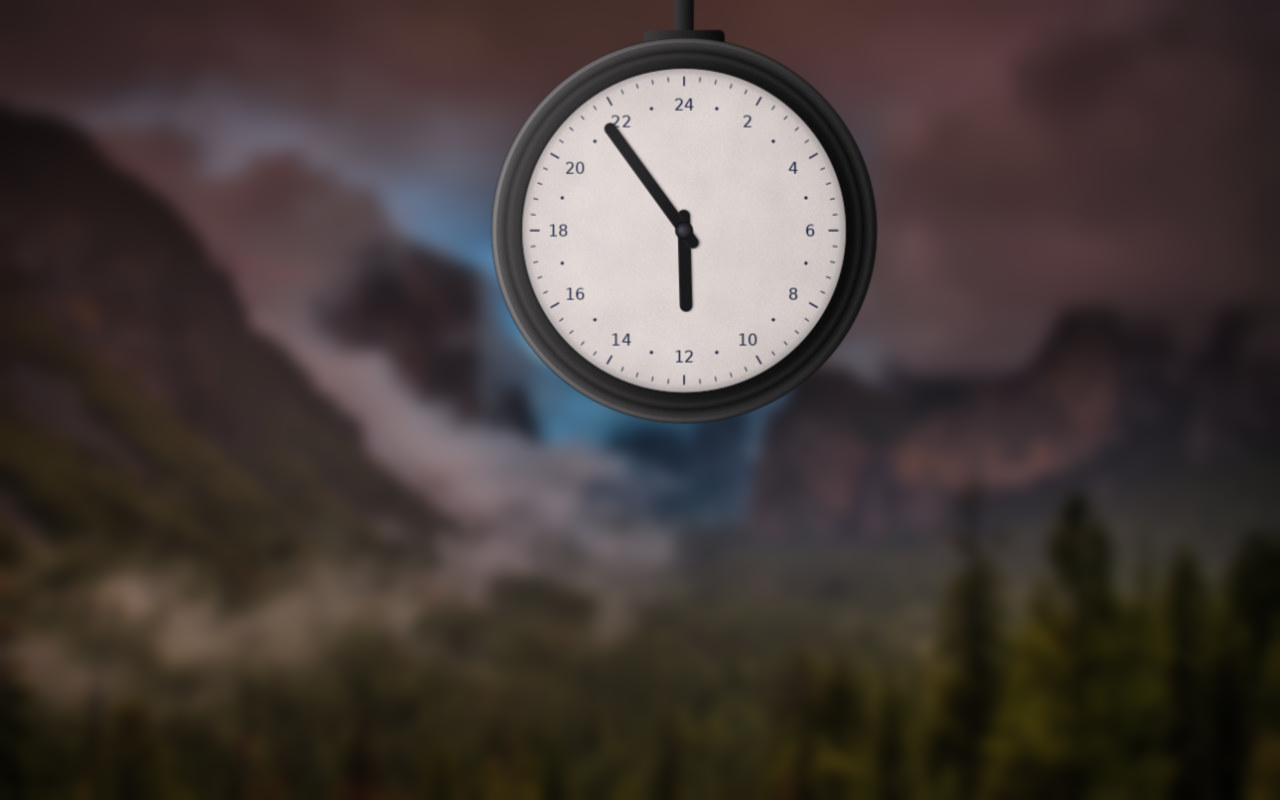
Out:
11.54
